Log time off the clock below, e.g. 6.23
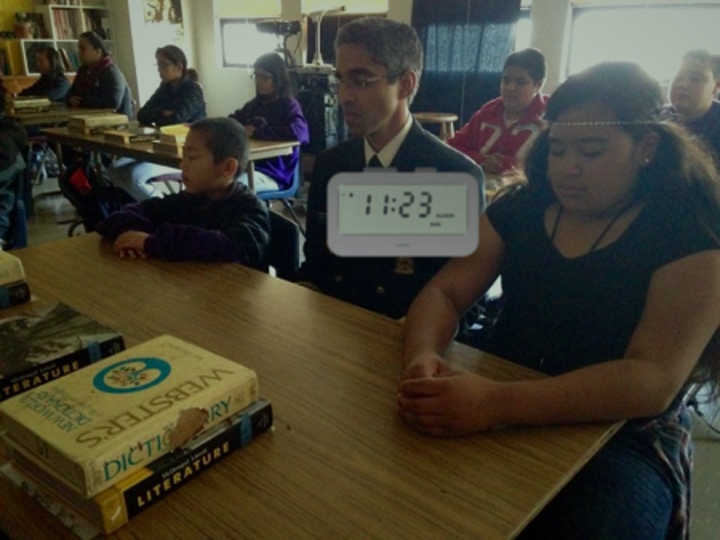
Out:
11.23
